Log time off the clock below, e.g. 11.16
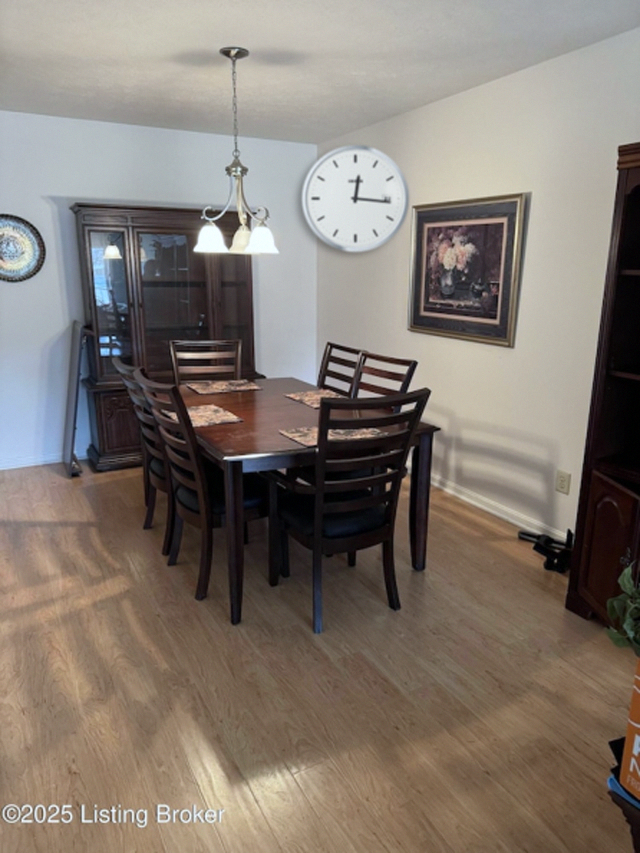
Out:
12.16
